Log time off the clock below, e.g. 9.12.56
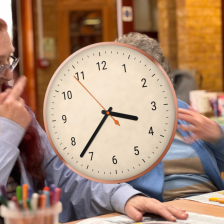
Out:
3.36.54
